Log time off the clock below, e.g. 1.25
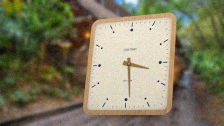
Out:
3.29
